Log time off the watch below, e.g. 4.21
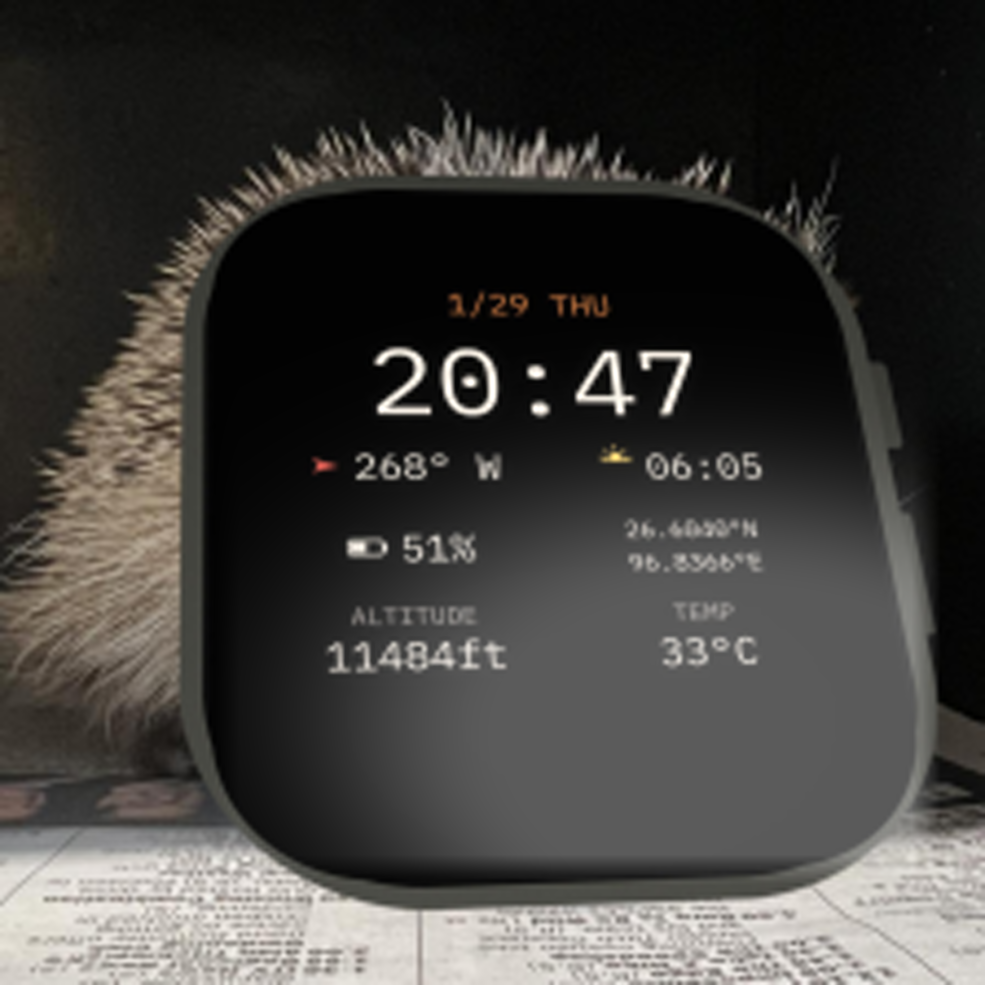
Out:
20.47
